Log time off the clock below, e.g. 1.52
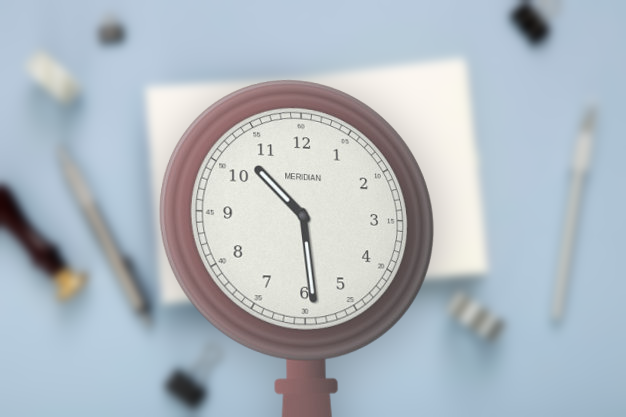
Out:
10.29
